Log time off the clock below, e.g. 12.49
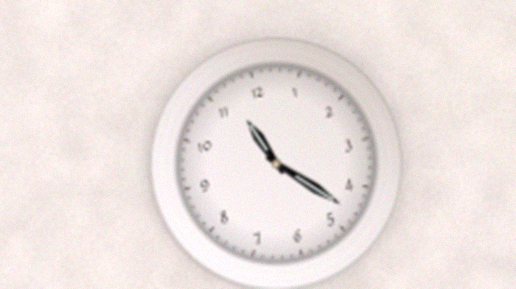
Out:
11.23
